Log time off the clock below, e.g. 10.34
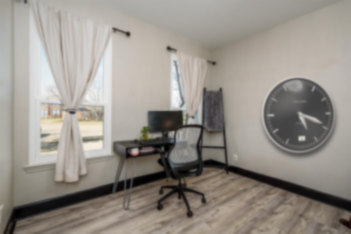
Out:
5.19
